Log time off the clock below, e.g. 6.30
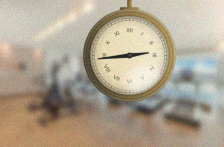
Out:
2.44
